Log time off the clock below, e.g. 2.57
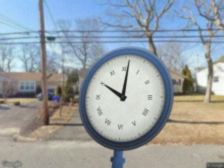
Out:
10.01
